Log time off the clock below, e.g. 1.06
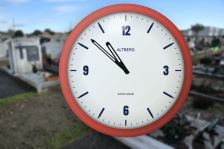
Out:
10.52
